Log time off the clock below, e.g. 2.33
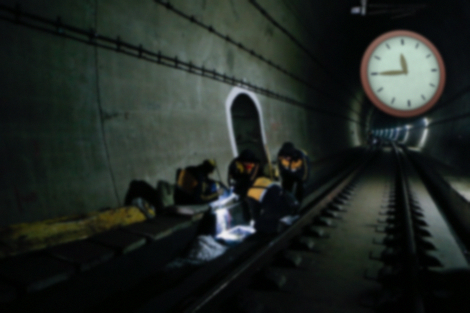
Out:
11.45
